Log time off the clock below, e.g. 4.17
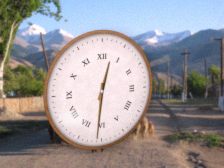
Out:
12.31
